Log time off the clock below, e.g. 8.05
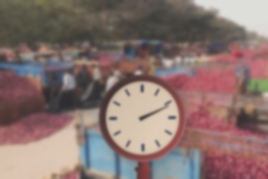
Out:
2.11
